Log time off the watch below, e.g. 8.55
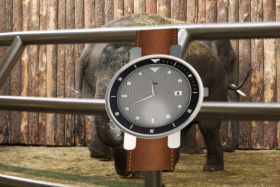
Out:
11.41
